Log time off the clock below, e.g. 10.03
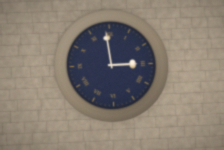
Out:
2.59
